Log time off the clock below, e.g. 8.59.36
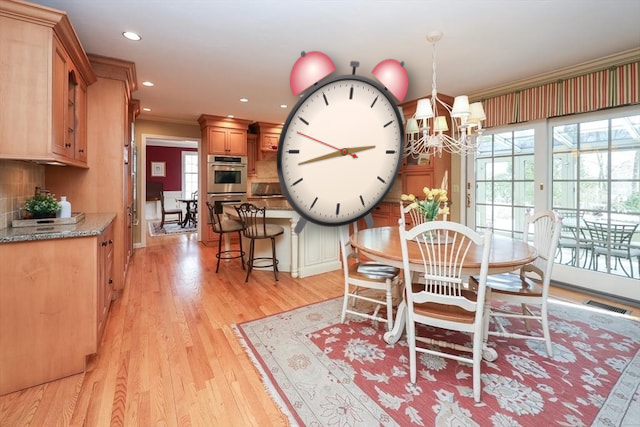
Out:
2.42.48
